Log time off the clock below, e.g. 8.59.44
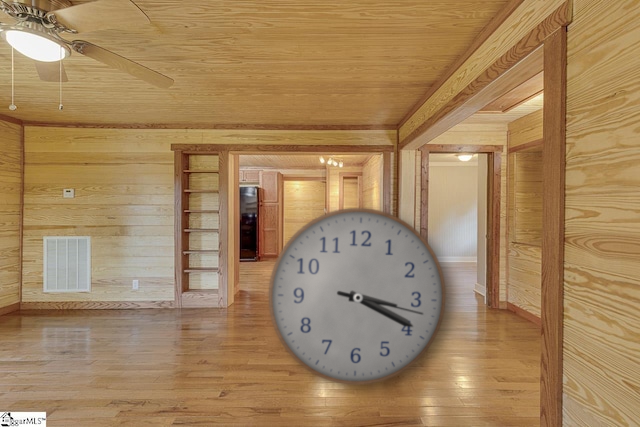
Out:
3.19.17
